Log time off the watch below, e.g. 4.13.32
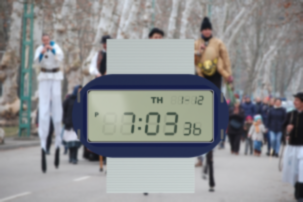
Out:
7.03.36
